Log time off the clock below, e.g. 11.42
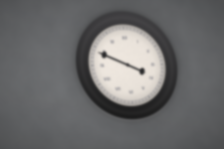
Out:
3.49
